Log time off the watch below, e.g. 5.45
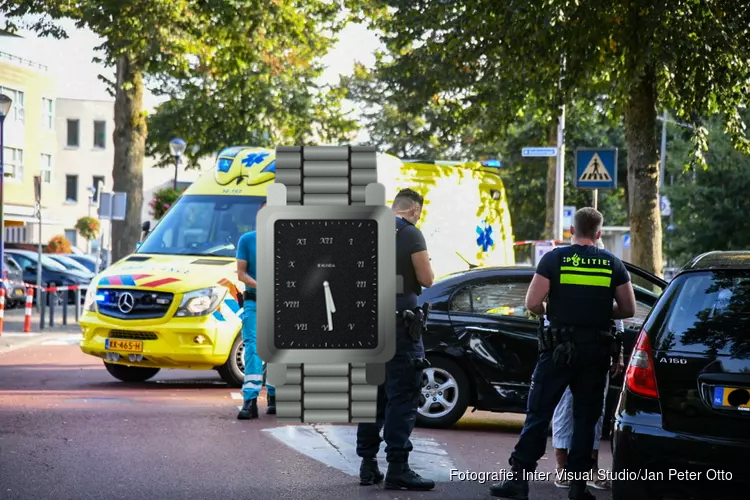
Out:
5.29
